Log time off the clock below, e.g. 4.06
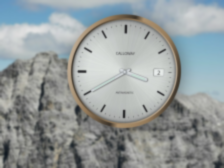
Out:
3.40
